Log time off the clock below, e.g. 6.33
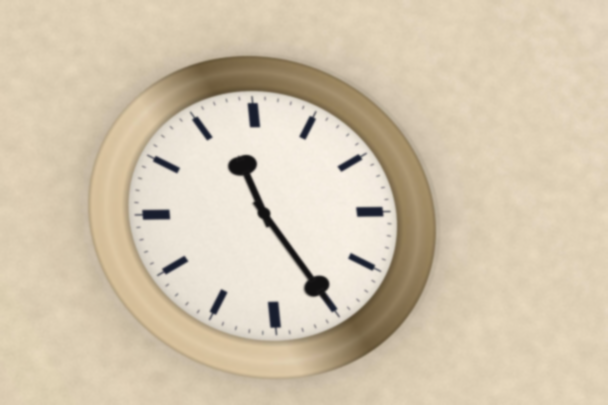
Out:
11.25
